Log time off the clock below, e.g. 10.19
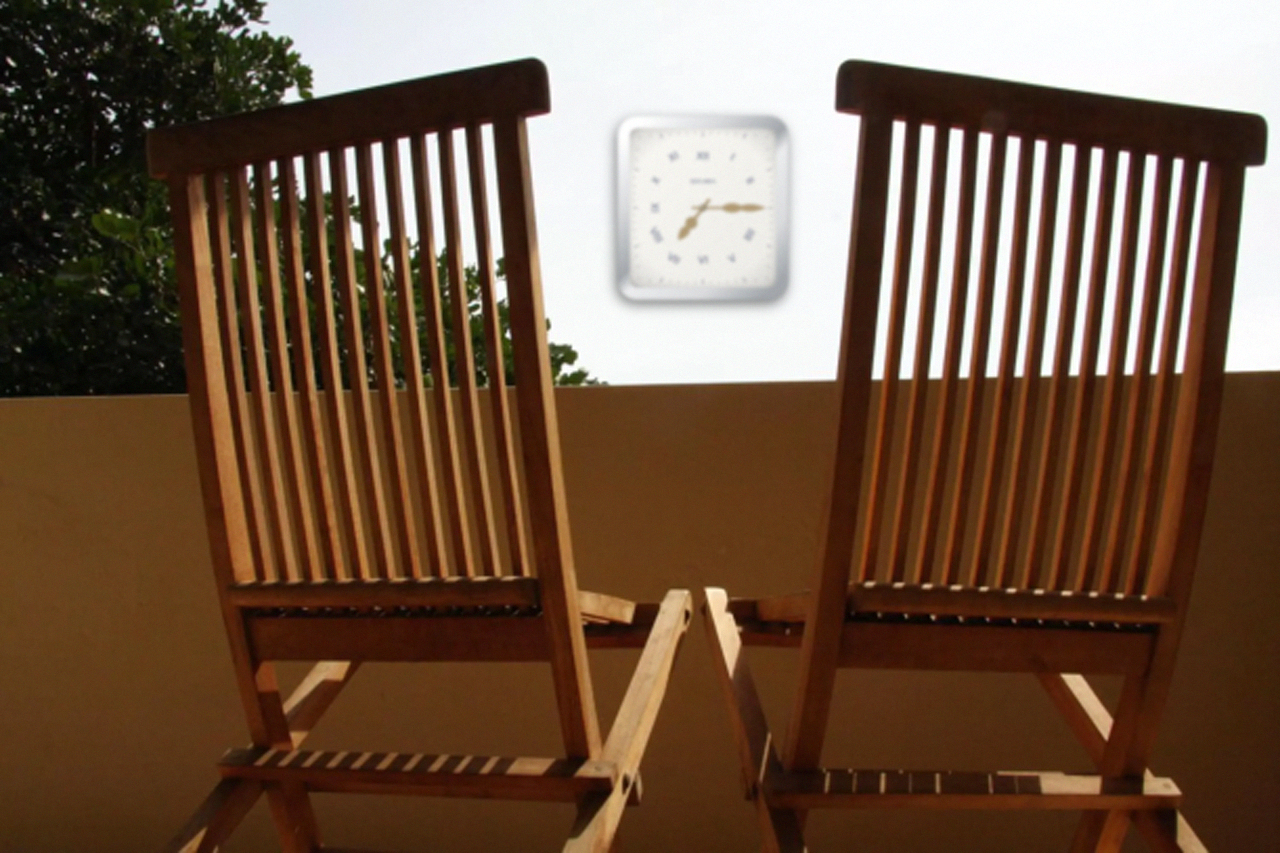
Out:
7.15
